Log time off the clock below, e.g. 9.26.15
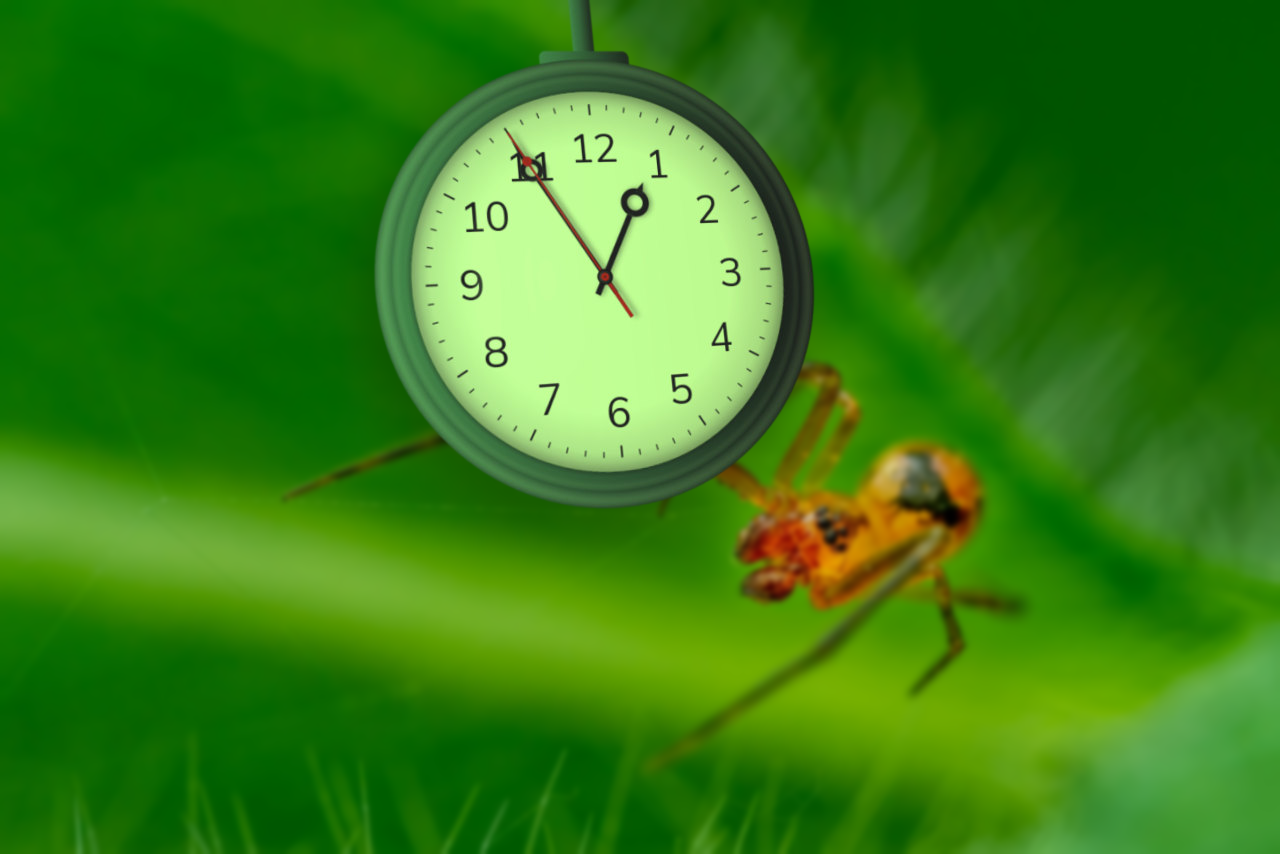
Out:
12.54.55
